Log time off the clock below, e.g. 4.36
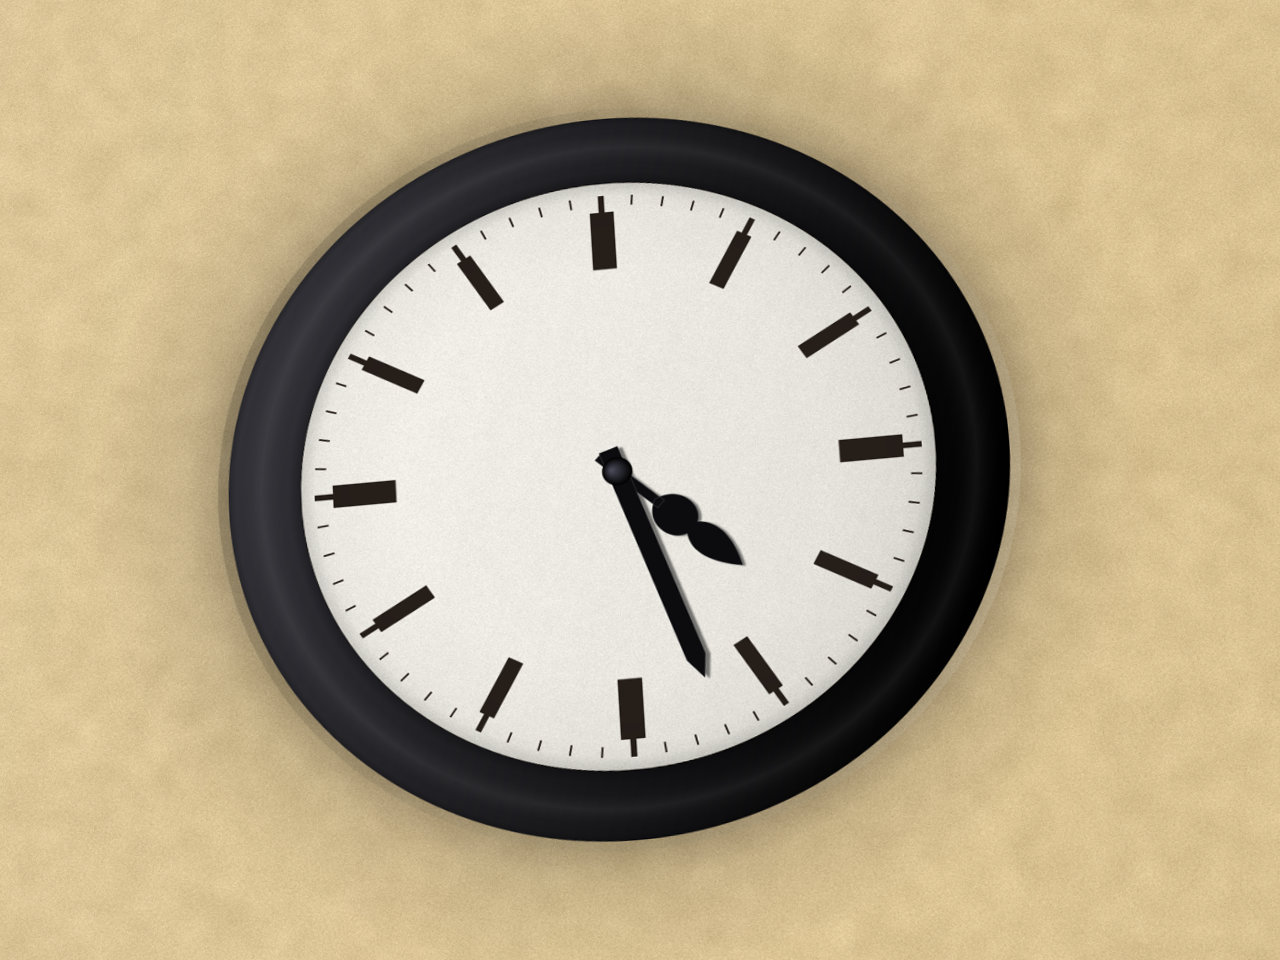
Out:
4.27
